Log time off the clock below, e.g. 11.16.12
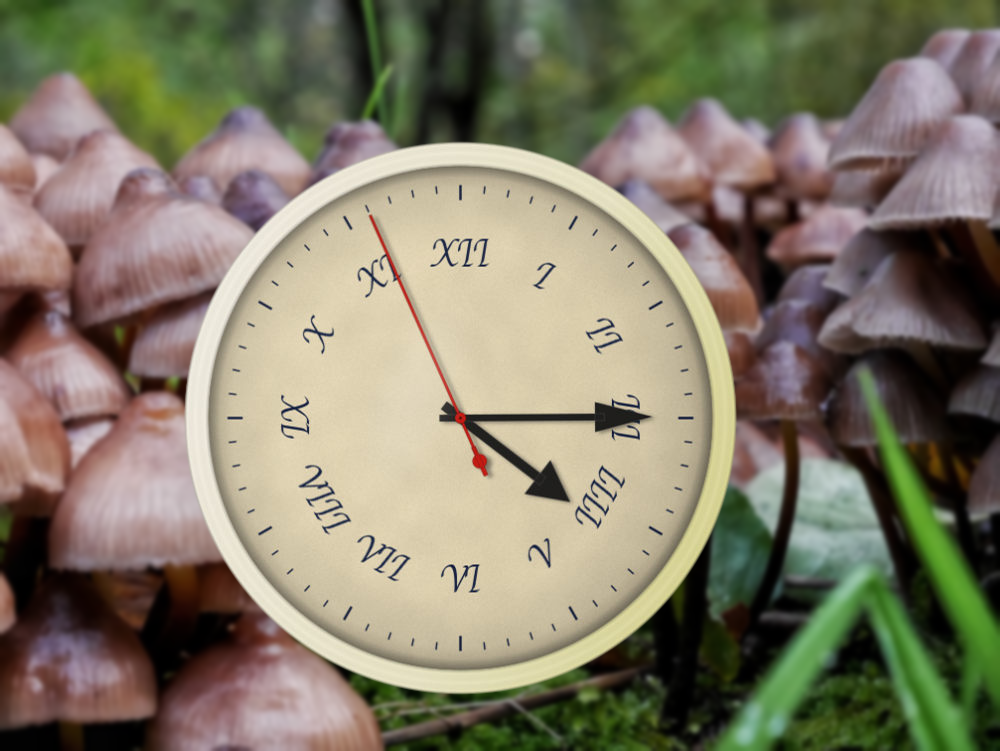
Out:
4.14.56
